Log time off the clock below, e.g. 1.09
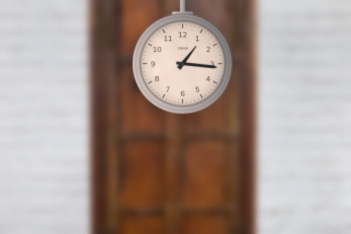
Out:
1.16
